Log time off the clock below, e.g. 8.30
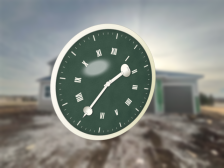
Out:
1.35
